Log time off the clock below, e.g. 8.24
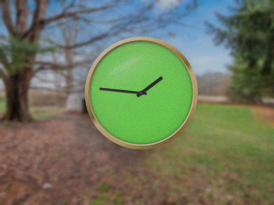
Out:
1.46
